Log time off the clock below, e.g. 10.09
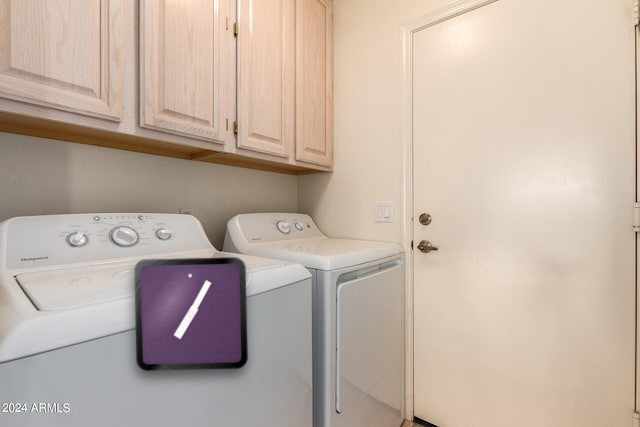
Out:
7.05
